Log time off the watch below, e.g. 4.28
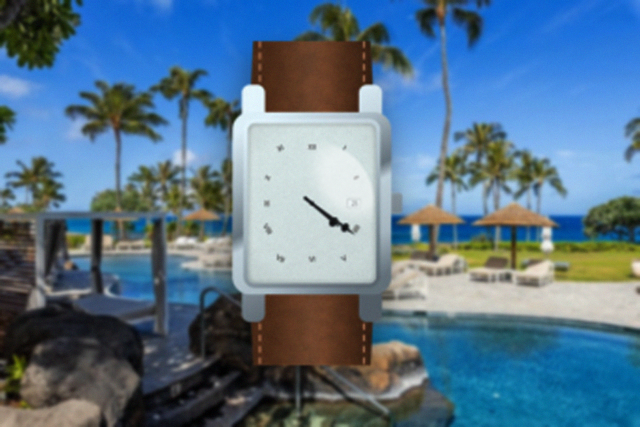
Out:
4.21
